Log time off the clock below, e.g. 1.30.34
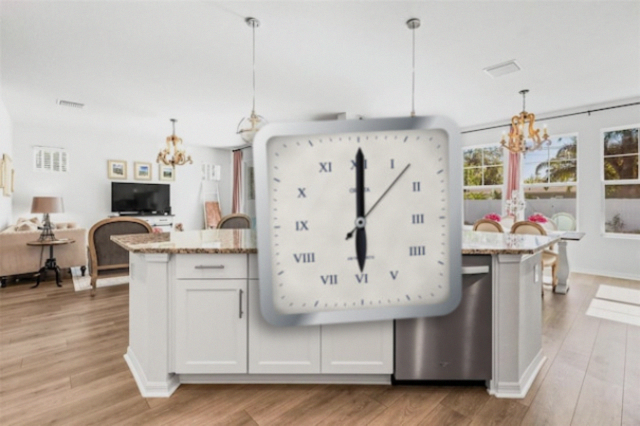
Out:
6.00.07
